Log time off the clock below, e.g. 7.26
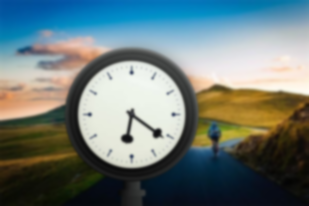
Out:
6.21
